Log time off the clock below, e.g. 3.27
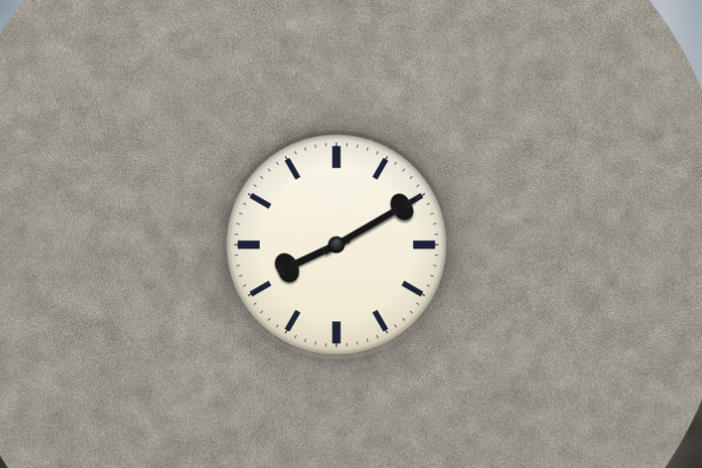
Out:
8.10
